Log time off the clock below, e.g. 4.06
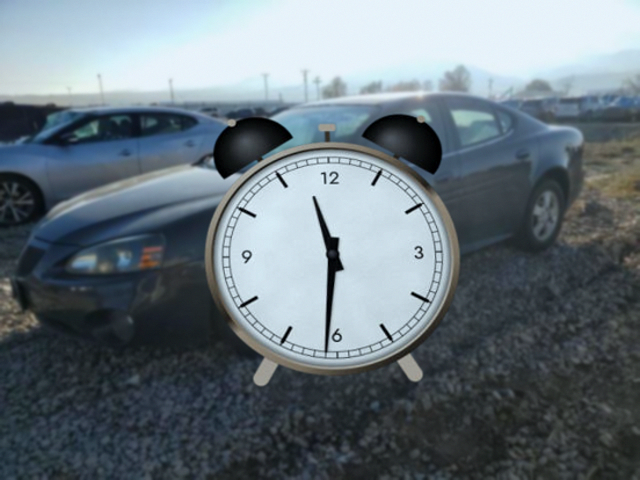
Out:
11.31
